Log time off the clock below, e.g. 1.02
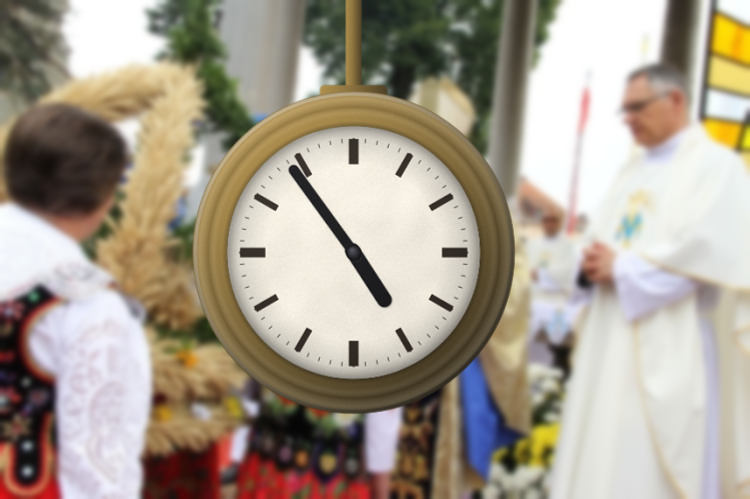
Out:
4.54
